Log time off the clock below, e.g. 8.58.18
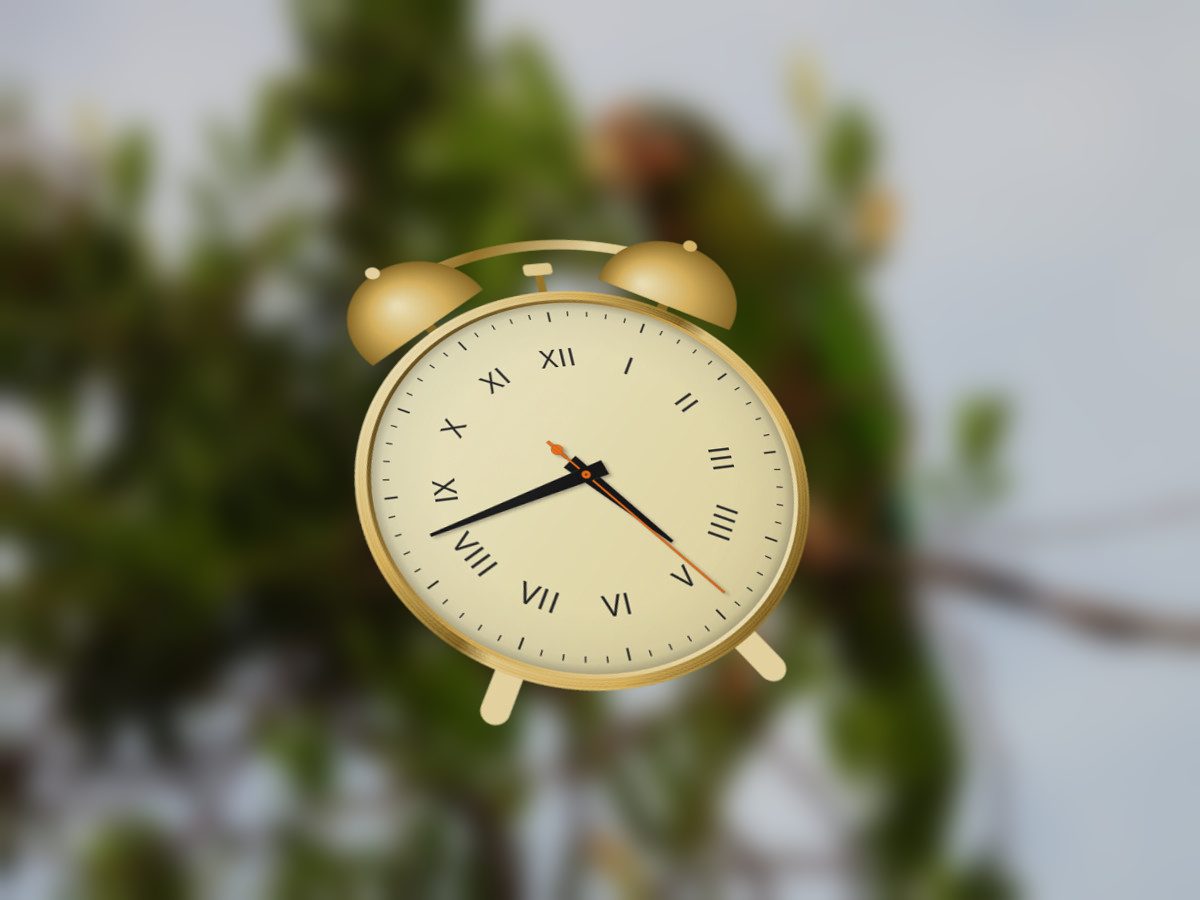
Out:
4.42.24
